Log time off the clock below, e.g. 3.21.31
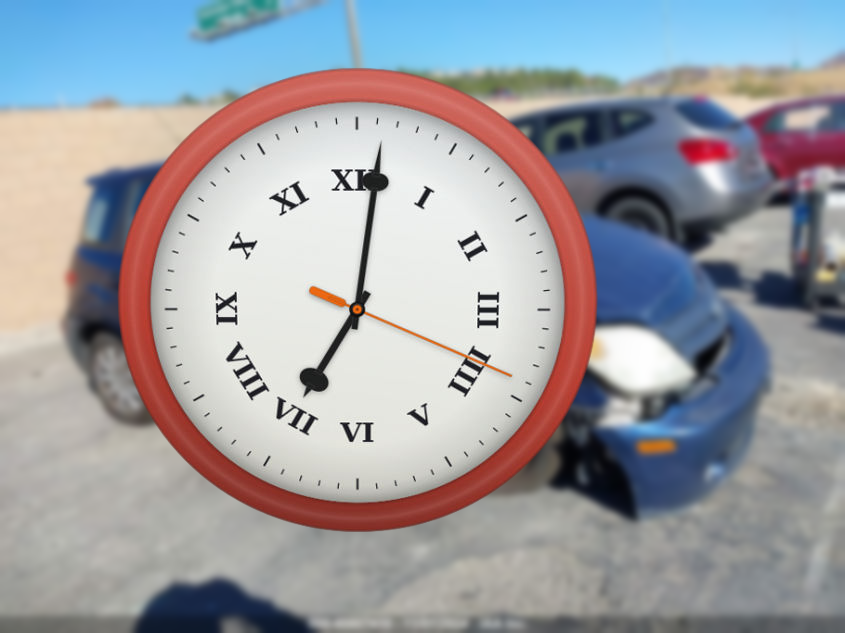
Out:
7.01.19
